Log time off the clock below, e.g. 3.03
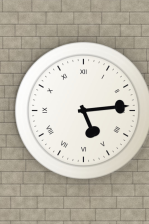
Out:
5.14
